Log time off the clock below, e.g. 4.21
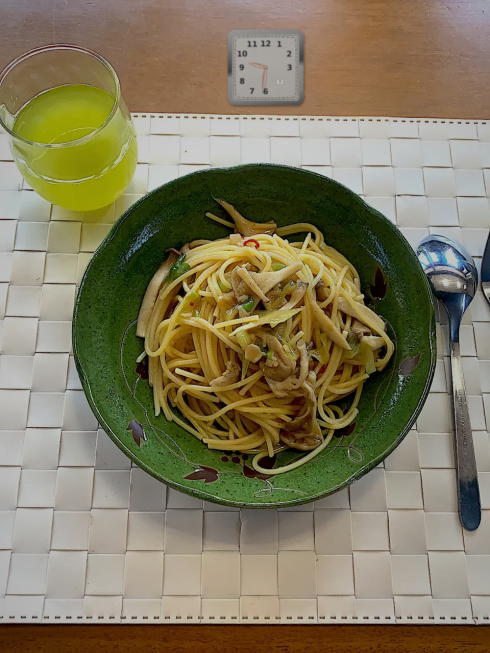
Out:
9.31
